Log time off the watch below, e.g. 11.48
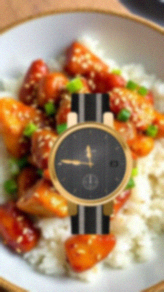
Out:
11.46
